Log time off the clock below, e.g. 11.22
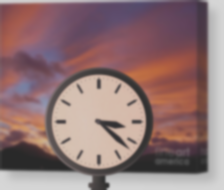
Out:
3.22
